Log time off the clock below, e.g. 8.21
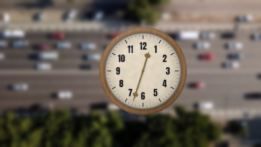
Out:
12.33
